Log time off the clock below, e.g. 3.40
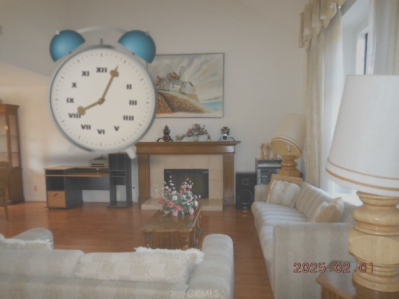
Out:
8.04
